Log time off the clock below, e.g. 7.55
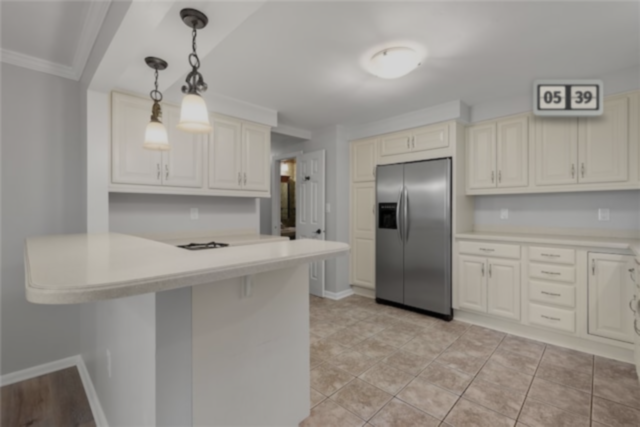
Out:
5.39
